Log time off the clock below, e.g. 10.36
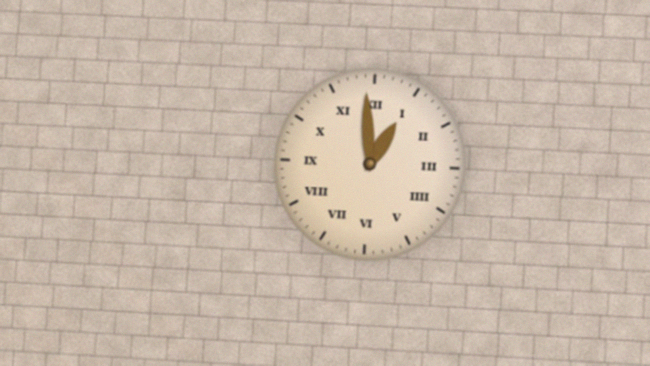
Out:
12.59
